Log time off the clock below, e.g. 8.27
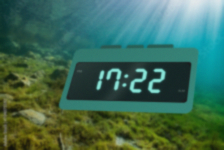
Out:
17.22
